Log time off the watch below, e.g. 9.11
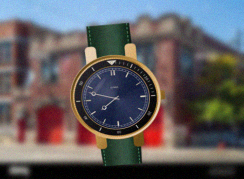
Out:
7.48
